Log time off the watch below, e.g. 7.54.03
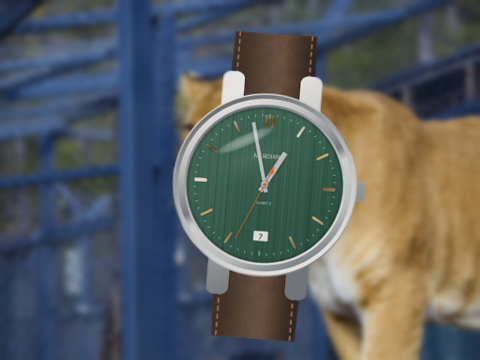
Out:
12.57.34
